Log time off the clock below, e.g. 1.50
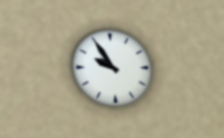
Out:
9.55
